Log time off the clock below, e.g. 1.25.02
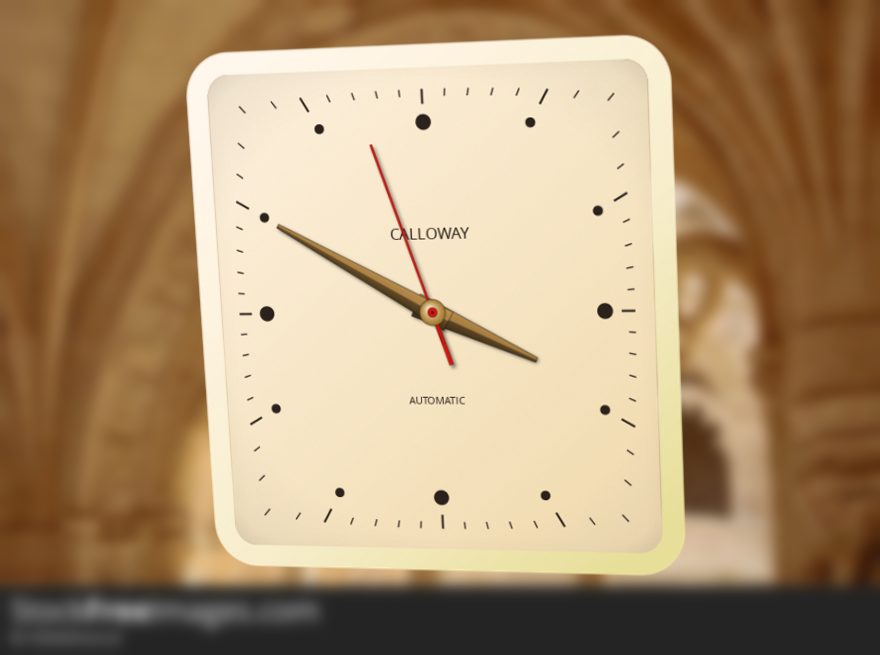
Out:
3.49.57
